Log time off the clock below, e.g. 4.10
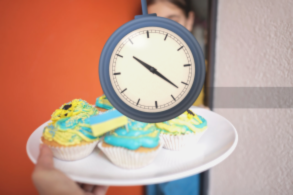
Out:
10.22
